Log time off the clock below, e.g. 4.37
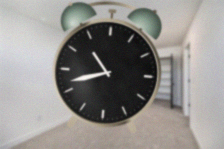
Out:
10.42
